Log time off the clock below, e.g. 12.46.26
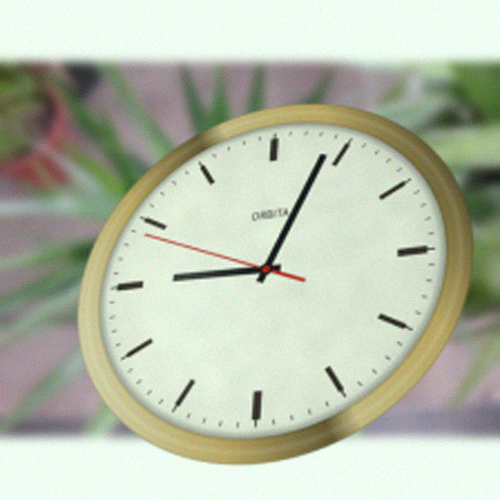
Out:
9.03.49
